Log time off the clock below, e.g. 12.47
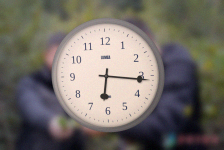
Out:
6.16
